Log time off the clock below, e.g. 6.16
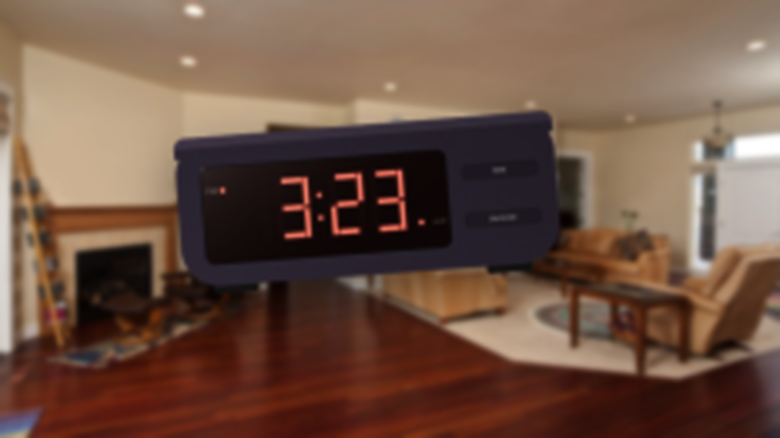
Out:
3.23
